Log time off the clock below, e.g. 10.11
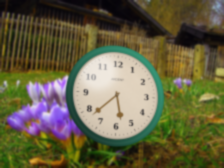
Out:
5.38
